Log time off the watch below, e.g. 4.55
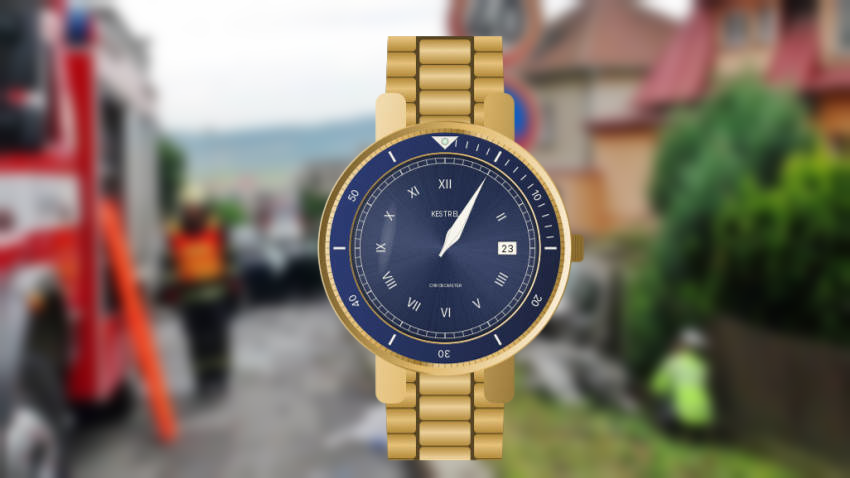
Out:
1.05
